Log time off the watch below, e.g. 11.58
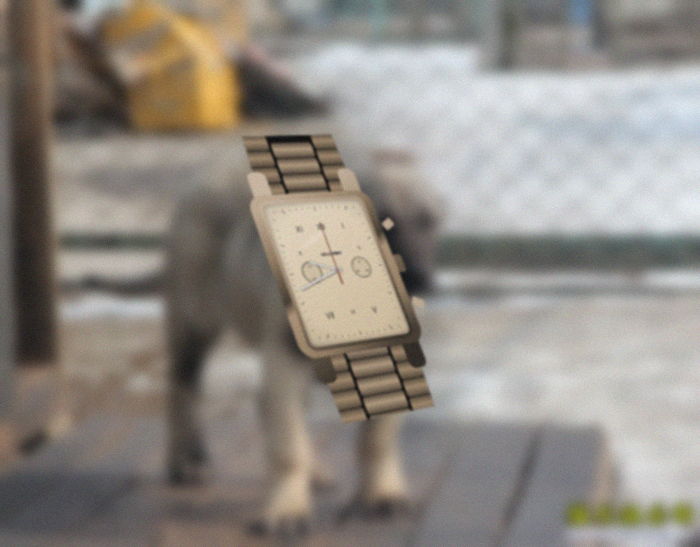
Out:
9.42
